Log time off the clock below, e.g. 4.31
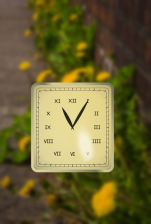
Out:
11.05
